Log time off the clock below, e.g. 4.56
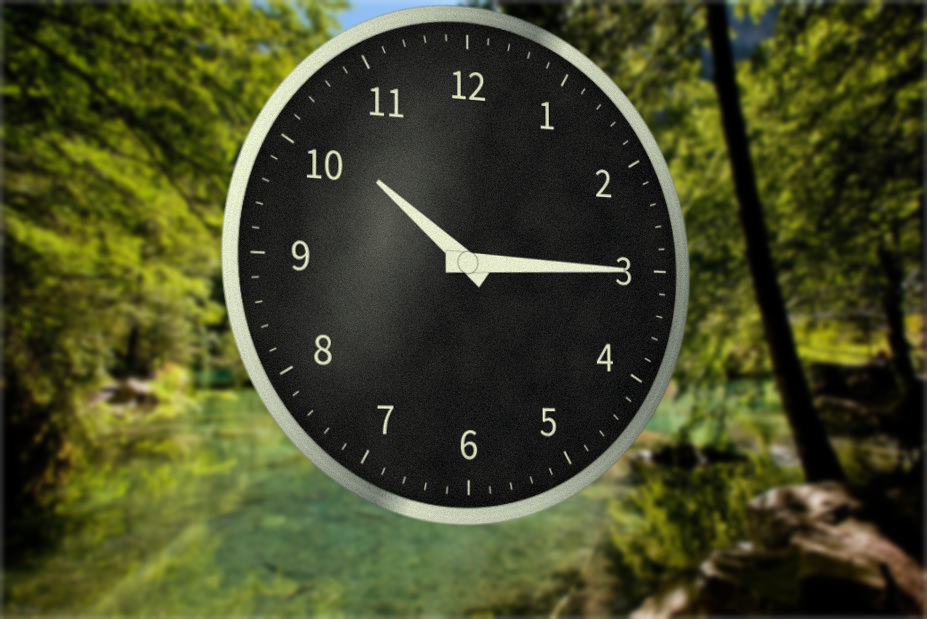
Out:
10.15
